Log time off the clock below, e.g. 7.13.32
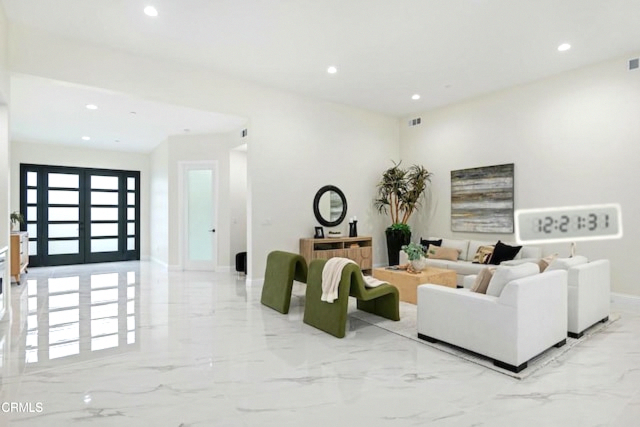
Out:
12.21.31
